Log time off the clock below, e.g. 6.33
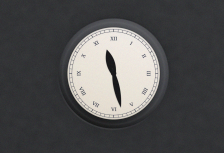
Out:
11.28
